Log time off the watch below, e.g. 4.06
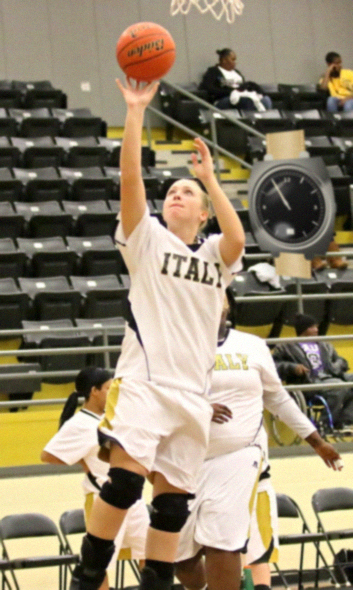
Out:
10.55
